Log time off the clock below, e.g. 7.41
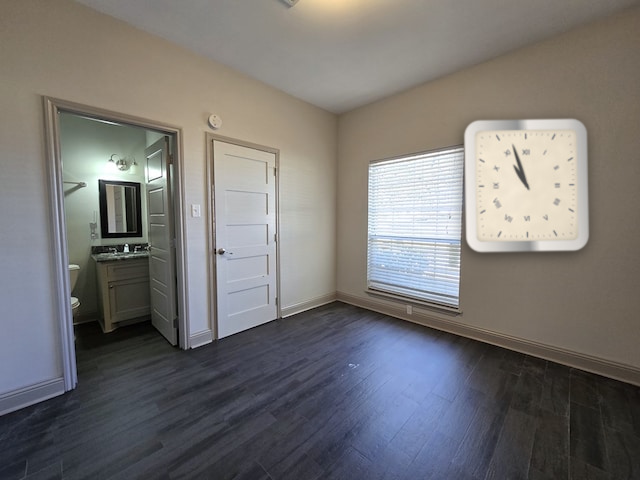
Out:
10.57
